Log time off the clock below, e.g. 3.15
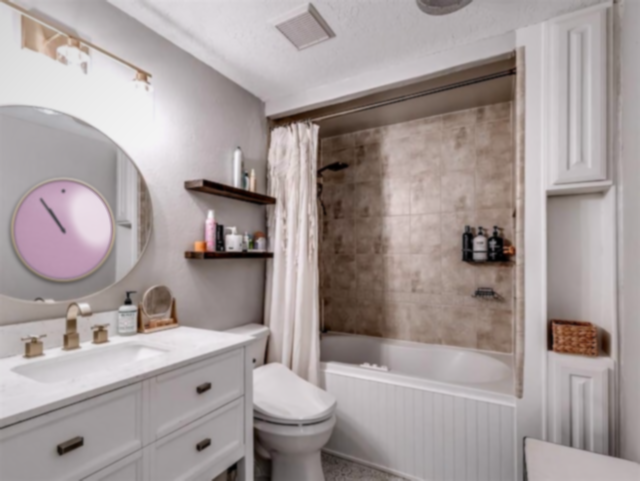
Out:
10.54
